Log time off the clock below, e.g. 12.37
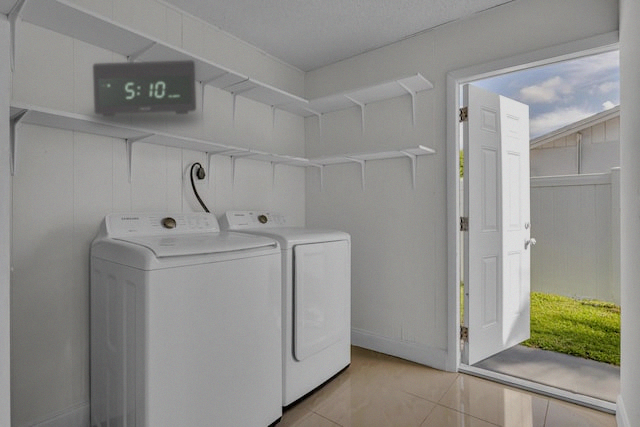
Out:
5.10
